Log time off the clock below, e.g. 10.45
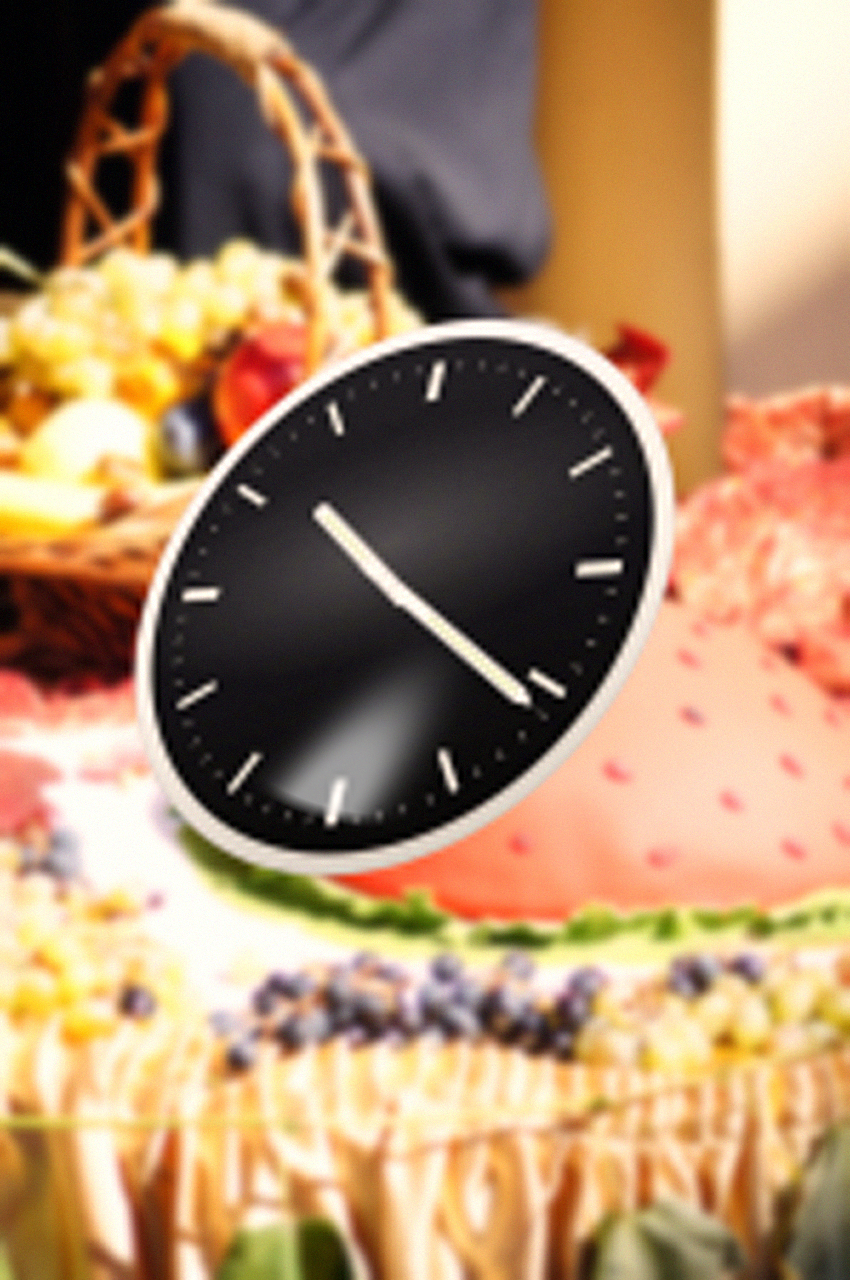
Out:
10.21
